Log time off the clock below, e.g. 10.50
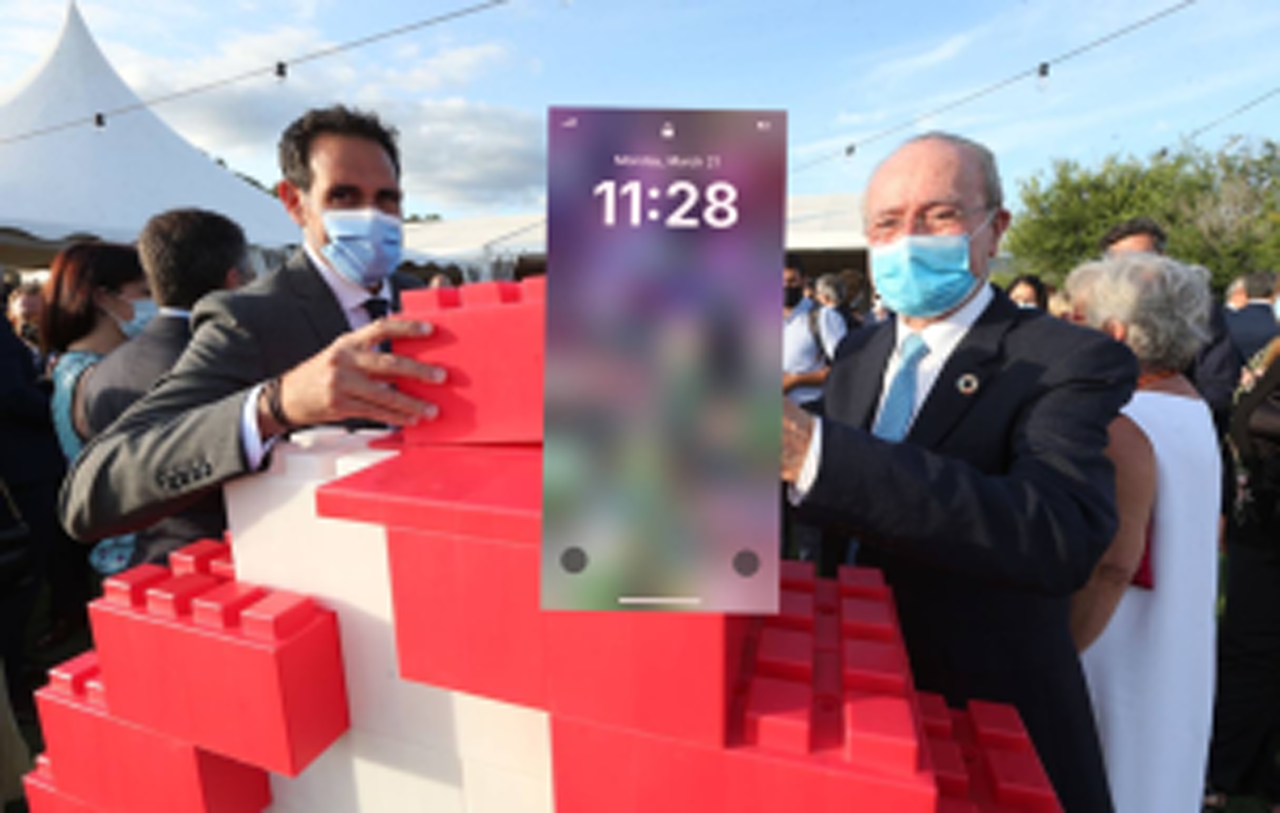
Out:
11.28
